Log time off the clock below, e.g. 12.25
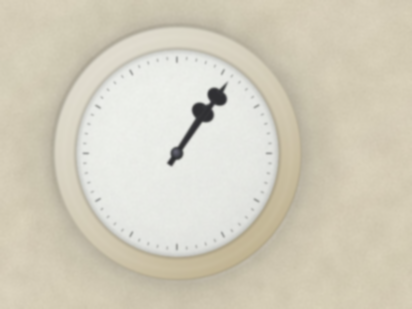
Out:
1.06
